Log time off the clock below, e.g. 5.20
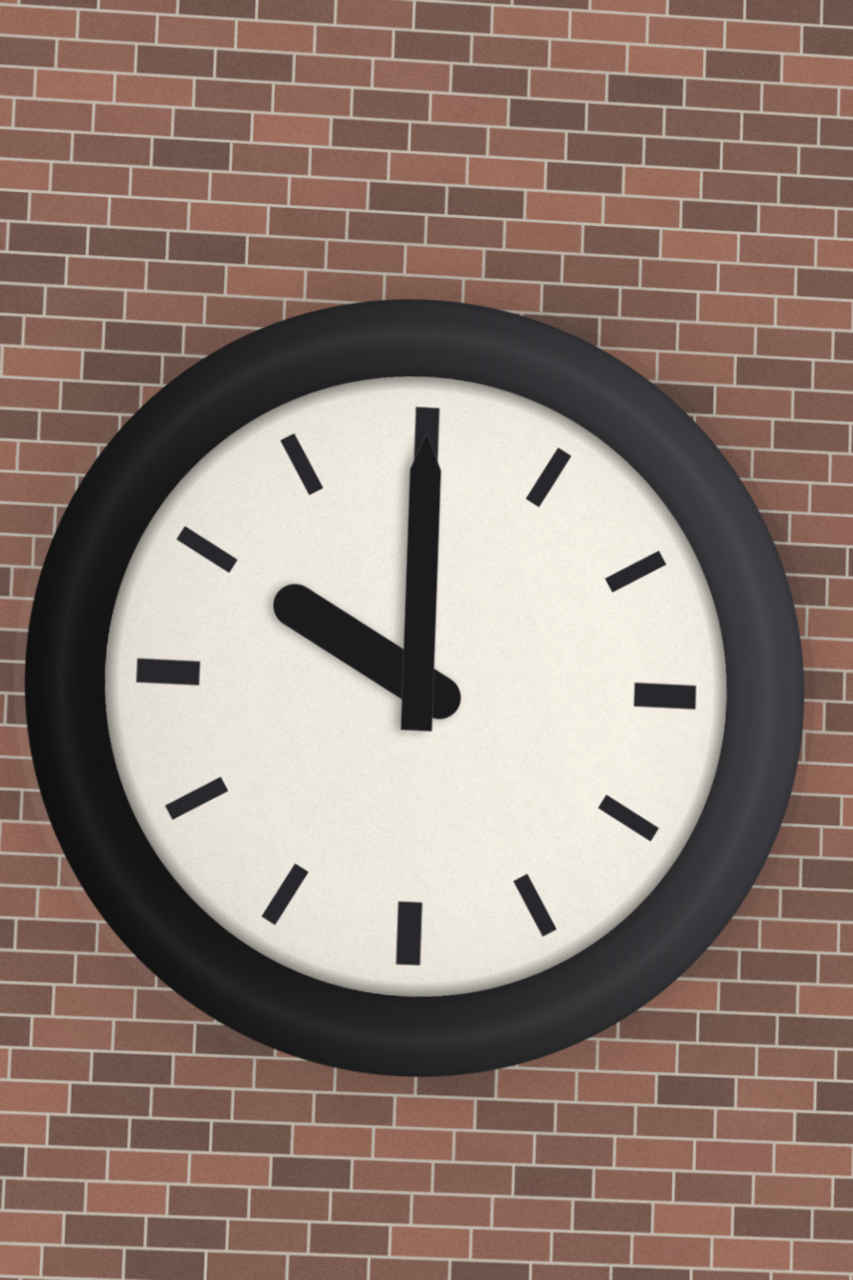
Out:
10.00
